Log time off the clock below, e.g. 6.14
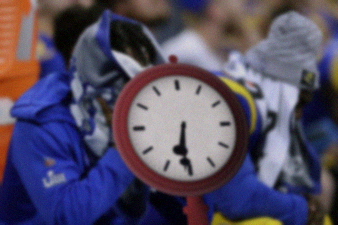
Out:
6.31
